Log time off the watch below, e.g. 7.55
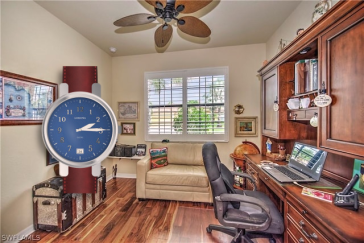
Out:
2.15
